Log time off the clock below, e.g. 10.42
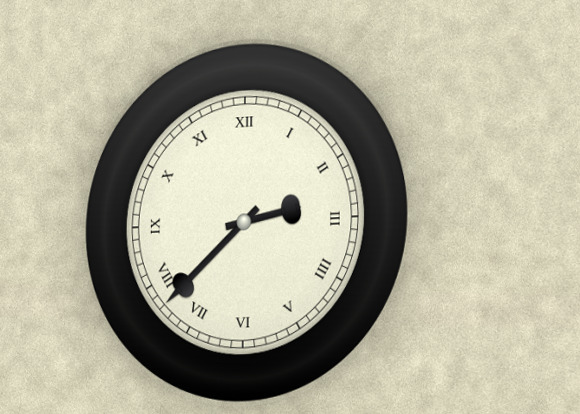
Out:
2.38
